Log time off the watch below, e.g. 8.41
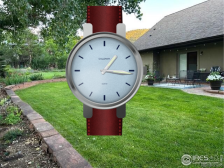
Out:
1.16
